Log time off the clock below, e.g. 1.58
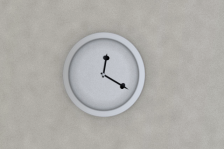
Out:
12.20
